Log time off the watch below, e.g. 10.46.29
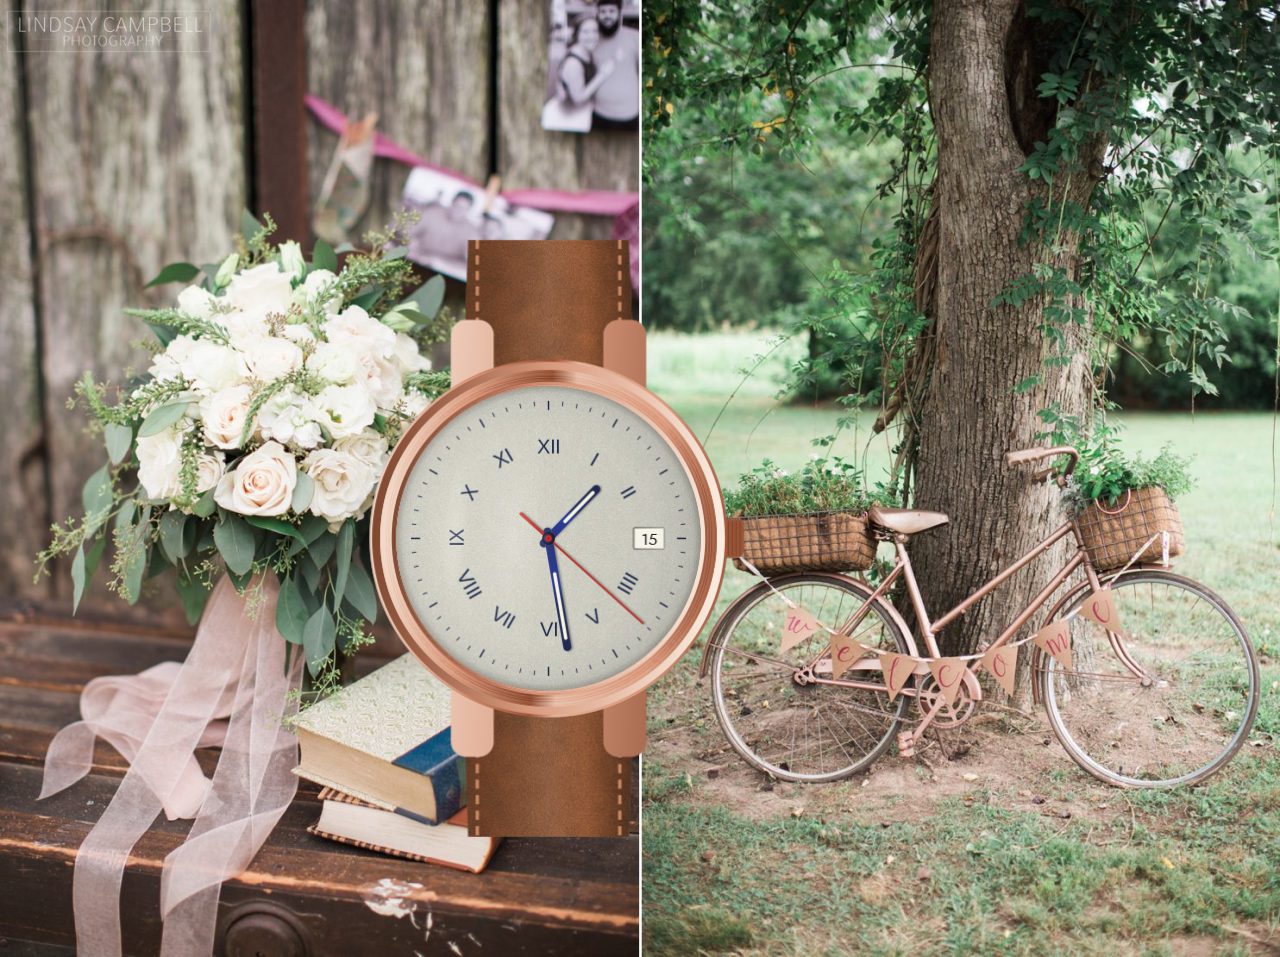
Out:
1.28.22
